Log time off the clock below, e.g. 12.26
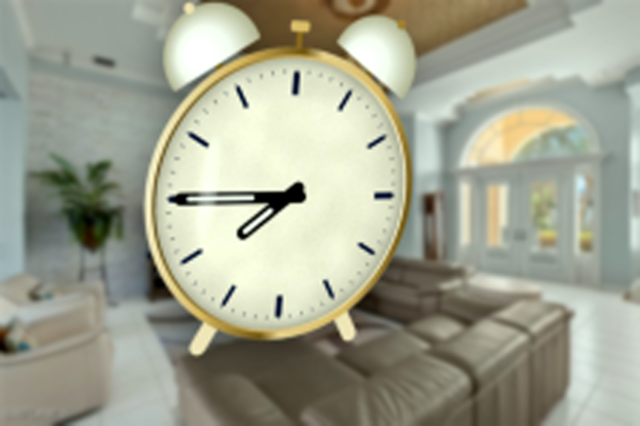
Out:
7.45
